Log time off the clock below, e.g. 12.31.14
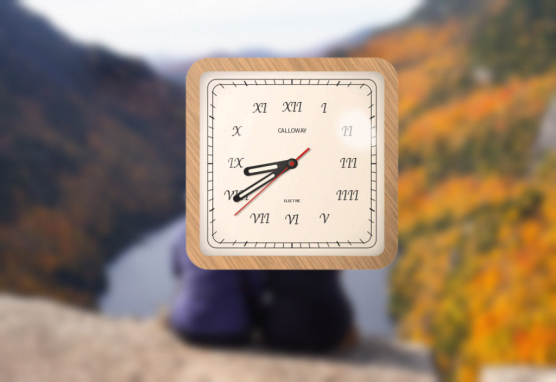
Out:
8.39.38
